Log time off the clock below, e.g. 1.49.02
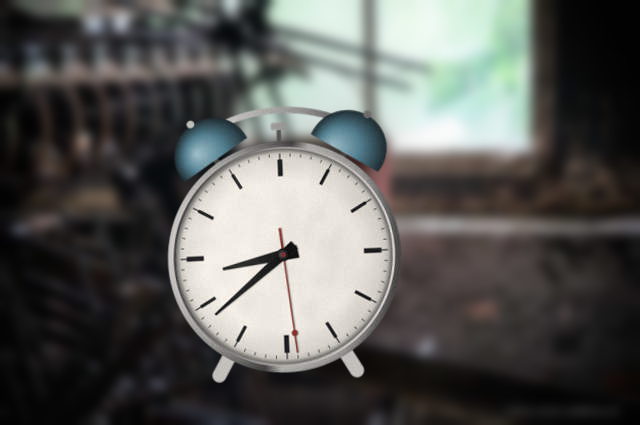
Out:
8.38.29
